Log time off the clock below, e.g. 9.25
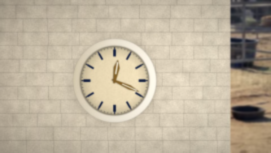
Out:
12.19
